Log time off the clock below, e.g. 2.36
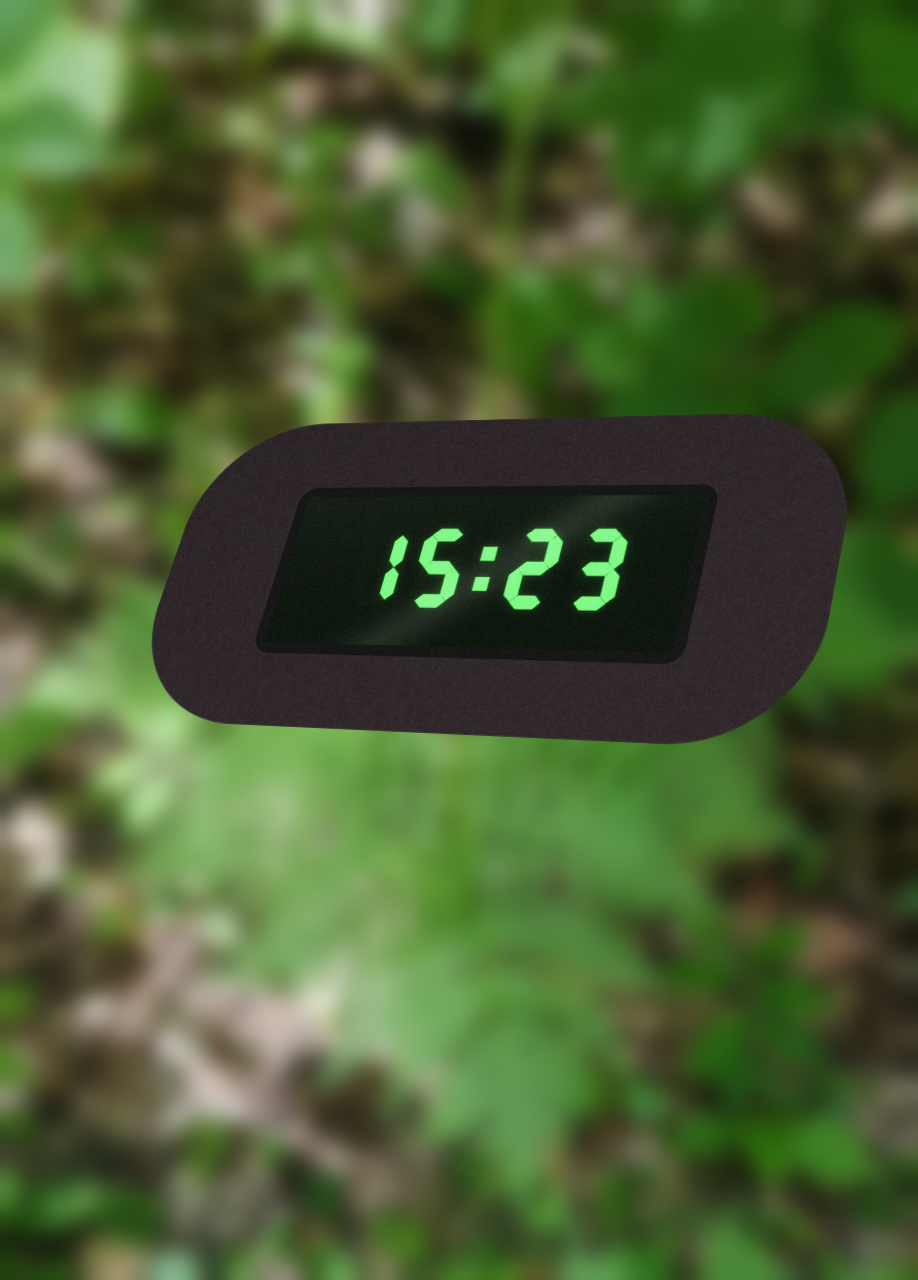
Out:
15.23
